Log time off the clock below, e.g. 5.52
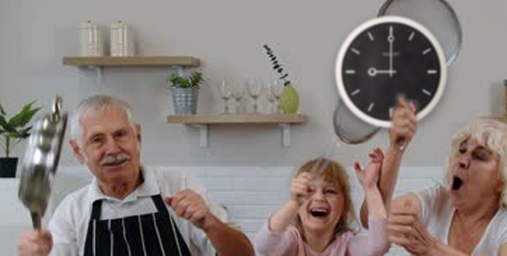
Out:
9.00
